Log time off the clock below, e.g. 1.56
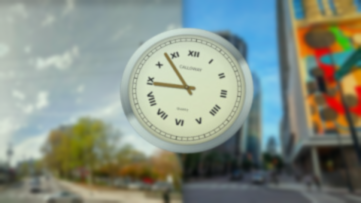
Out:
8.53
